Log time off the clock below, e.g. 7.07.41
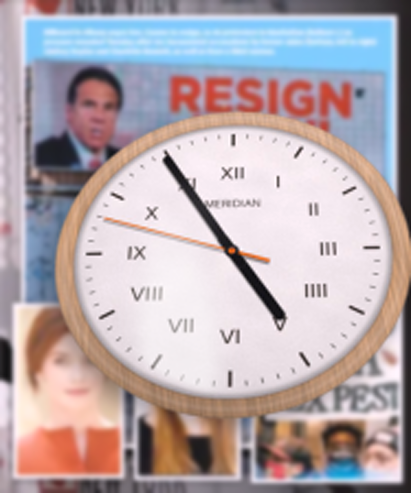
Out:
4.54.48
